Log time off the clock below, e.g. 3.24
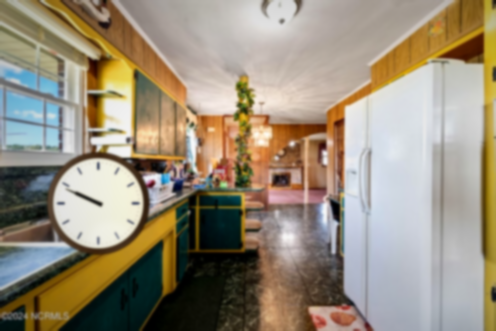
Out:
9.49
